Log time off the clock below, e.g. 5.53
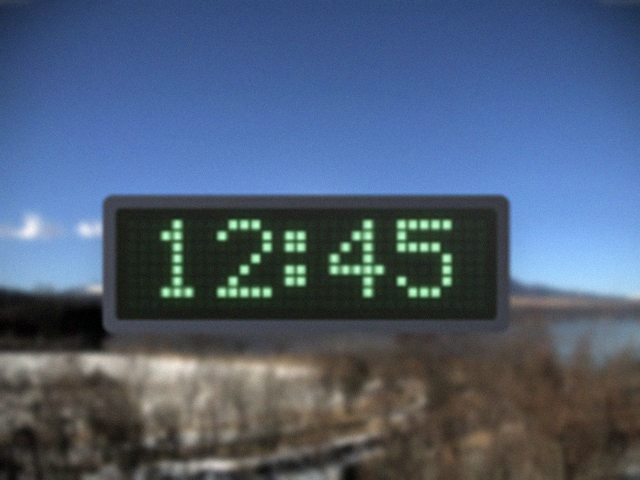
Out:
12.45
